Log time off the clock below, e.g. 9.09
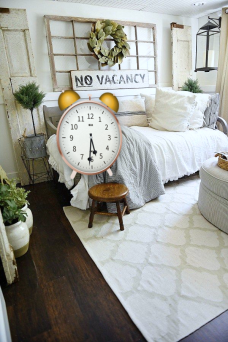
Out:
5.31
